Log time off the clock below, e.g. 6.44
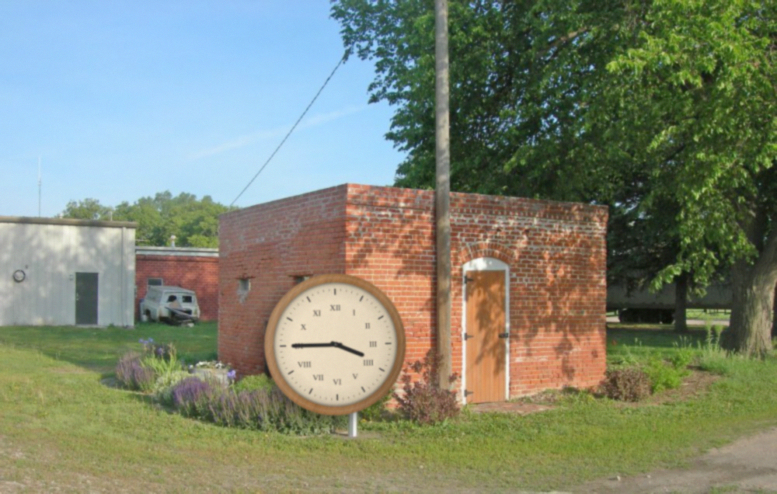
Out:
3.45
